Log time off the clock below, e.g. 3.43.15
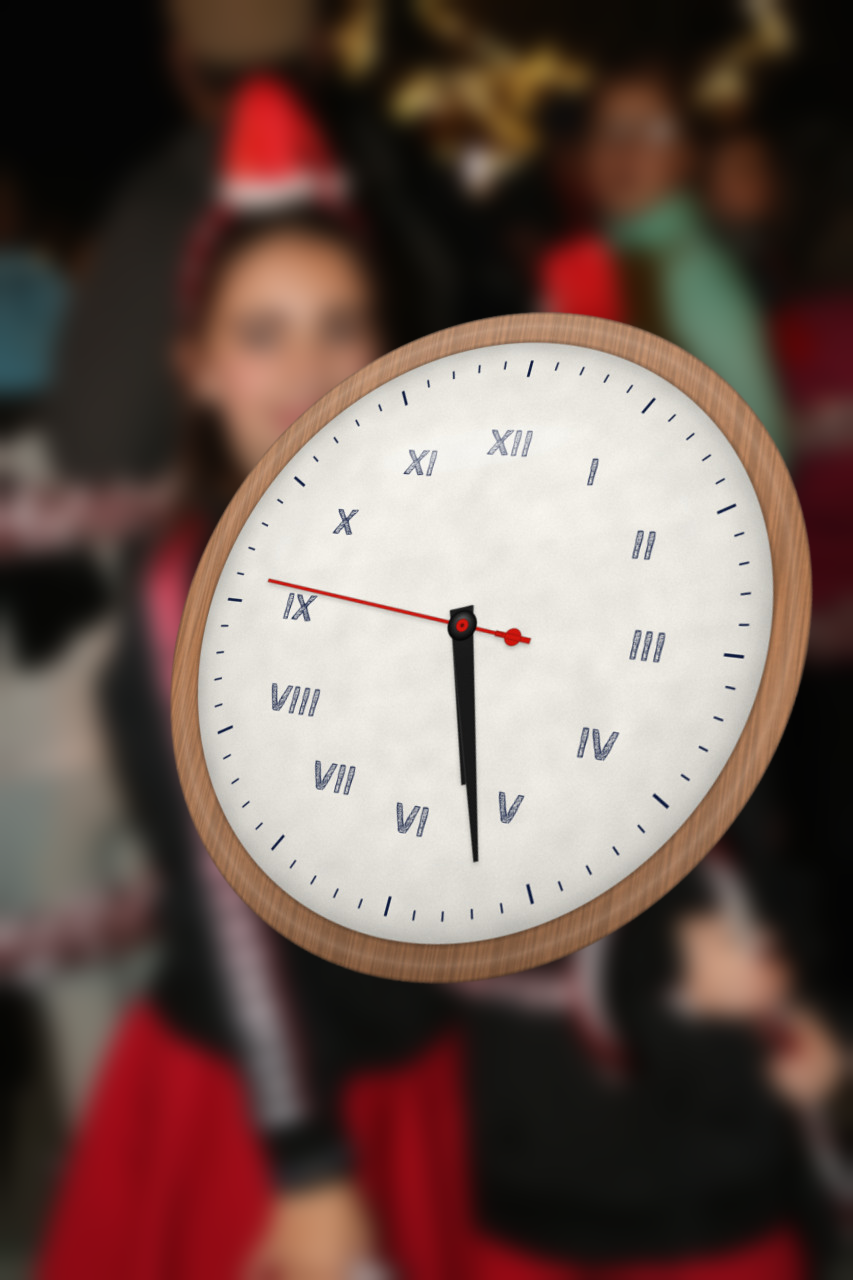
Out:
5.26.46
